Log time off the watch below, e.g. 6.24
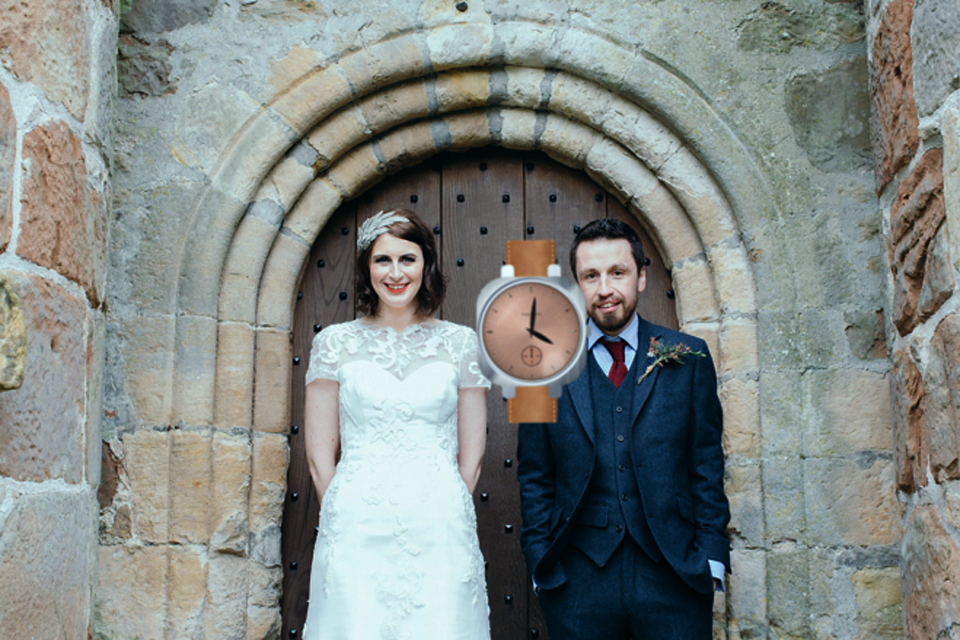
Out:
4.01
